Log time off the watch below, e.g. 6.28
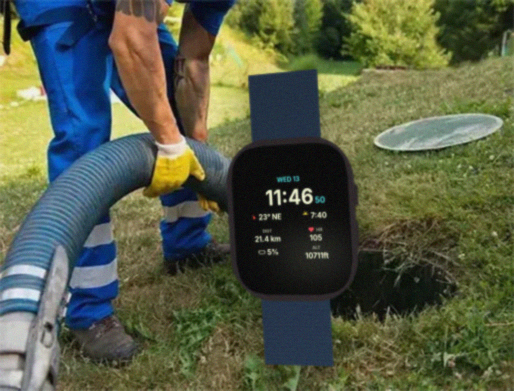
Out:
11.46
